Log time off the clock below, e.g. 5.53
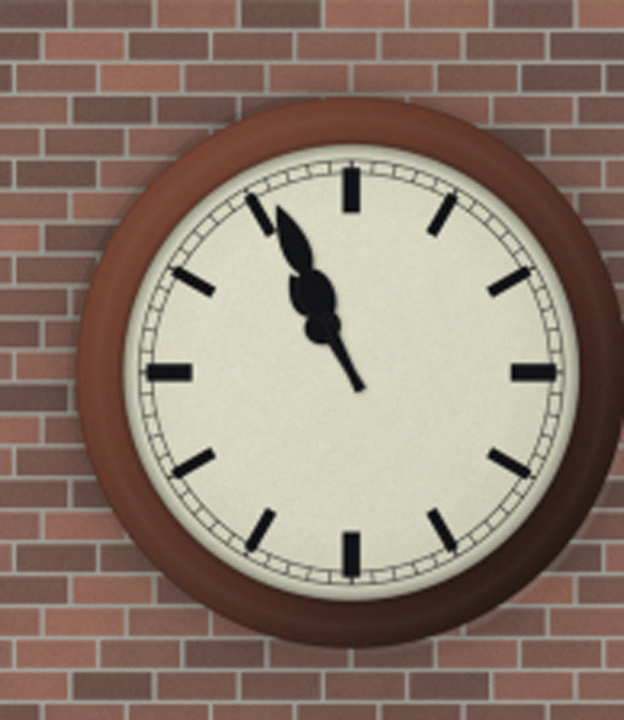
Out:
10.56
